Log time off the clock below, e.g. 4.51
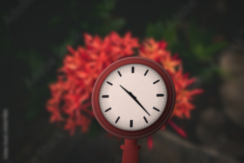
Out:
10.23
